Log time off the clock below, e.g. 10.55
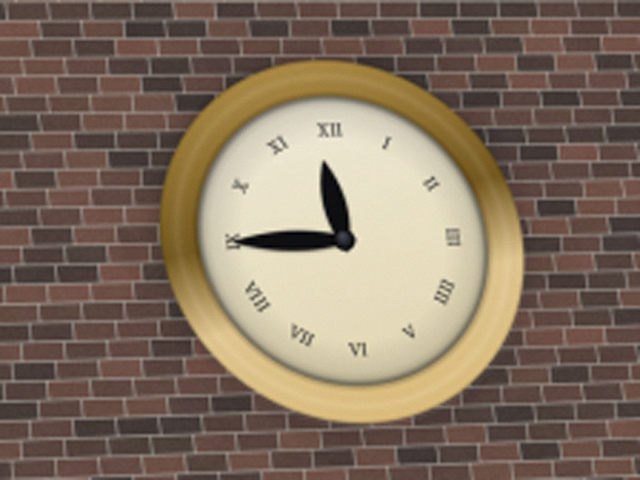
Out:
11.45
